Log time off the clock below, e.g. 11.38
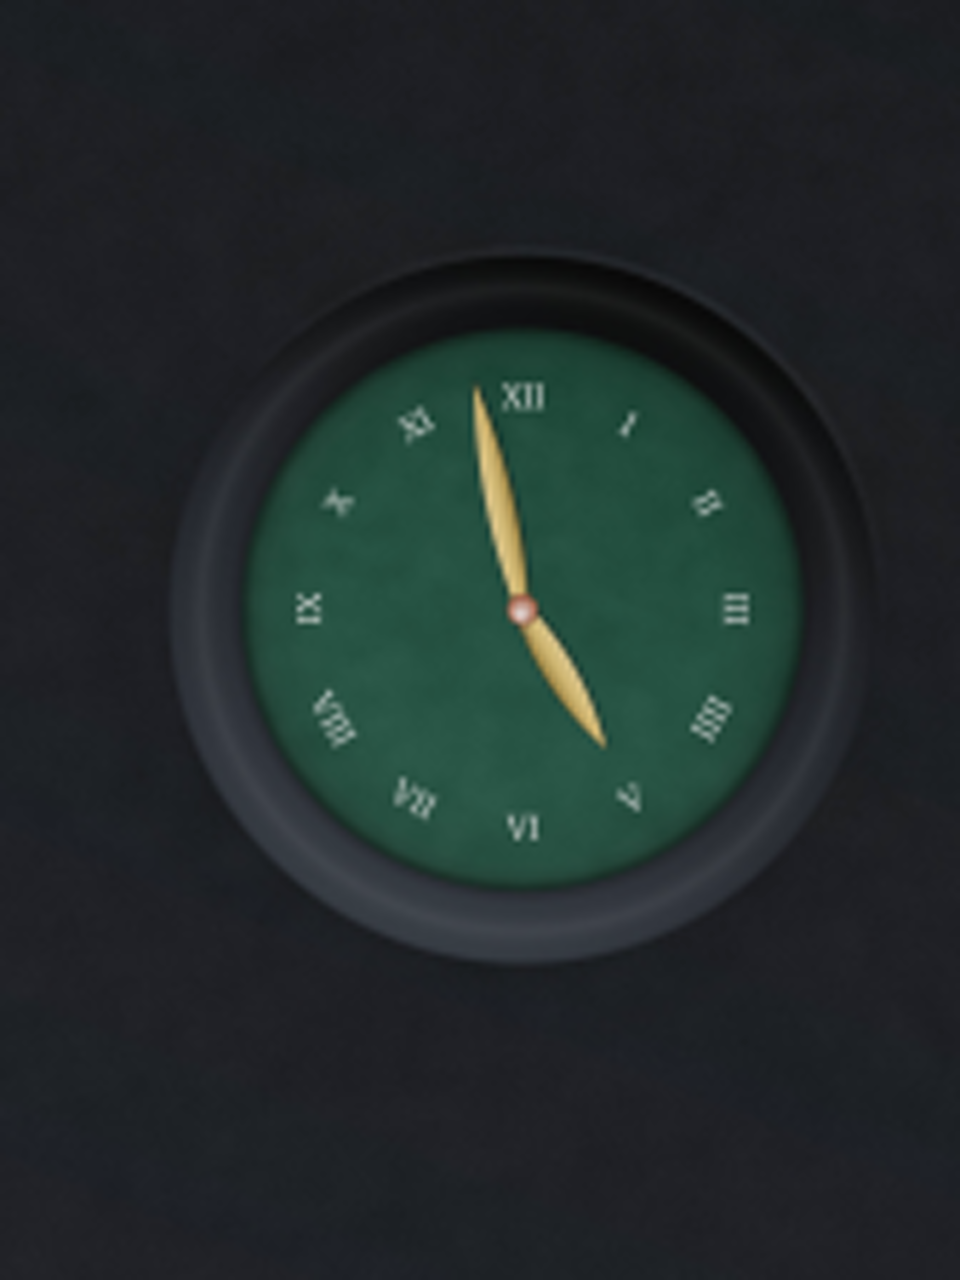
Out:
4.58
